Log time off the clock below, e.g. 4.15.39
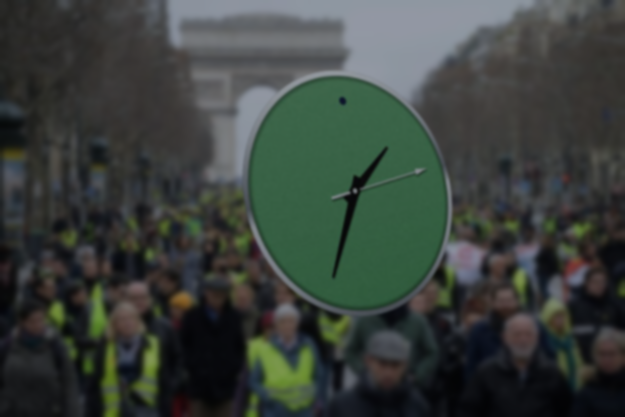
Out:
1.34.13
